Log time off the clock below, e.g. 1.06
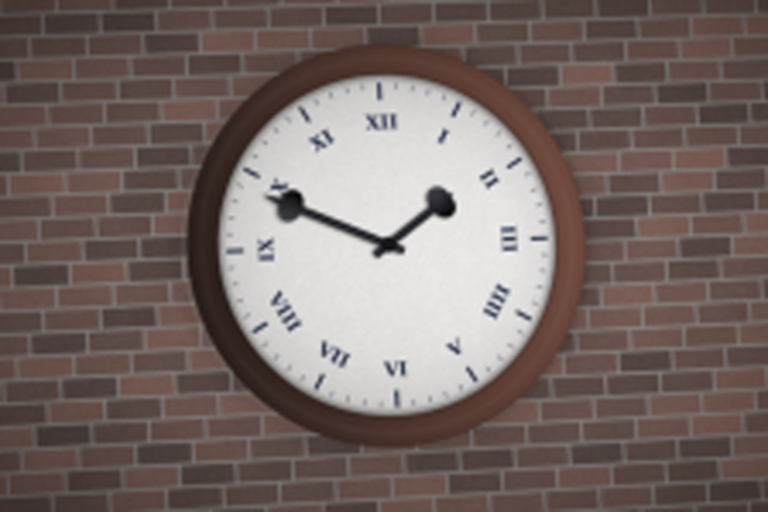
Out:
1.49
